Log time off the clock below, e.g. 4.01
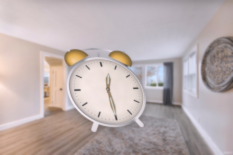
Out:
12.30
